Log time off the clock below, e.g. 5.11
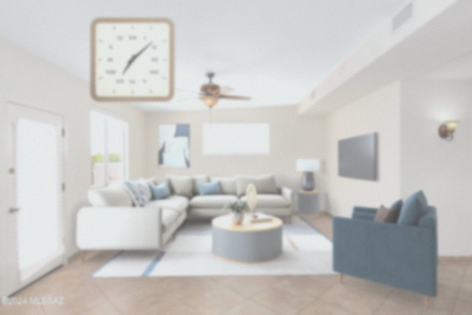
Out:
7.08
